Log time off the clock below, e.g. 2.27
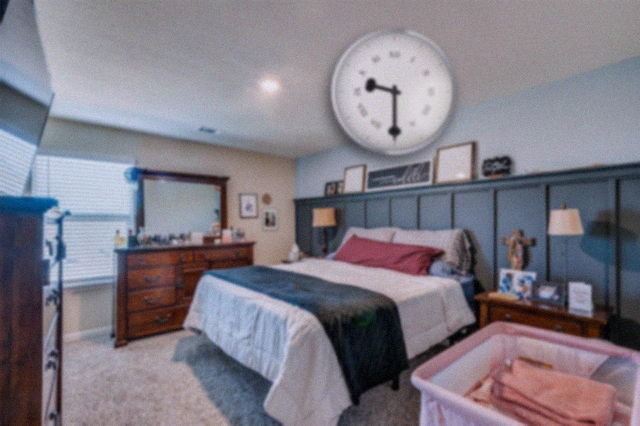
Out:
9.30
